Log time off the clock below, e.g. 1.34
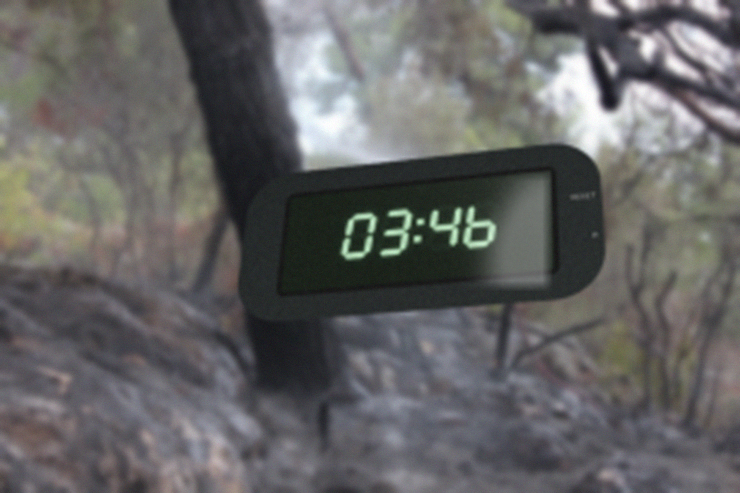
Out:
3.46
